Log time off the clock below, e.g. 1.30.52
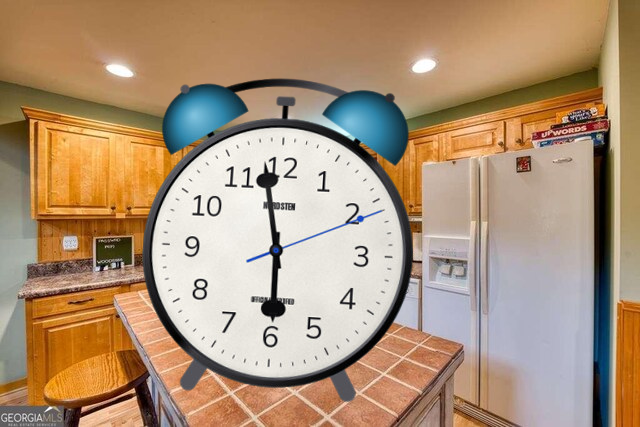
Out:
5.58.11
